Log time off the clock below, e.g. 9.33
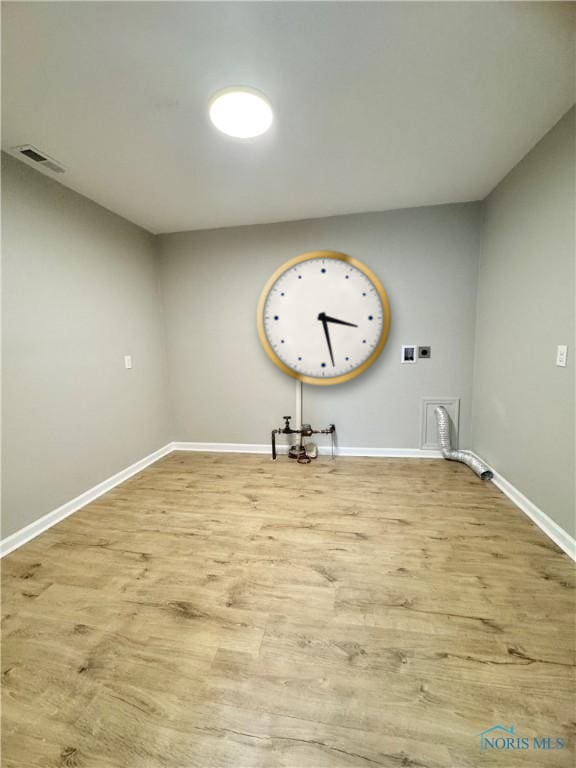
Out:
3.28
